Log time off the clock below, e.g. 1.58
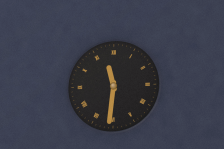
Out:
11.31
